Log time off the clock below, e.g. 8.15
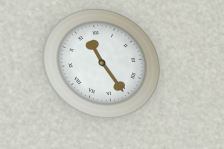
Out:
11.26
